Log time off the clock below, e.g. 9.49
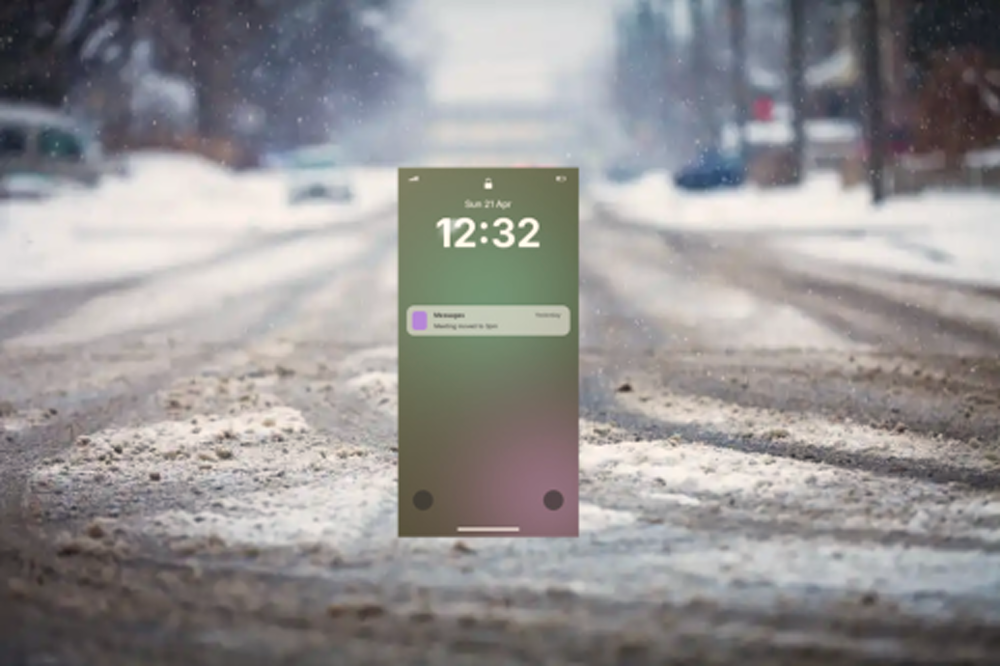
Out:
12.32
